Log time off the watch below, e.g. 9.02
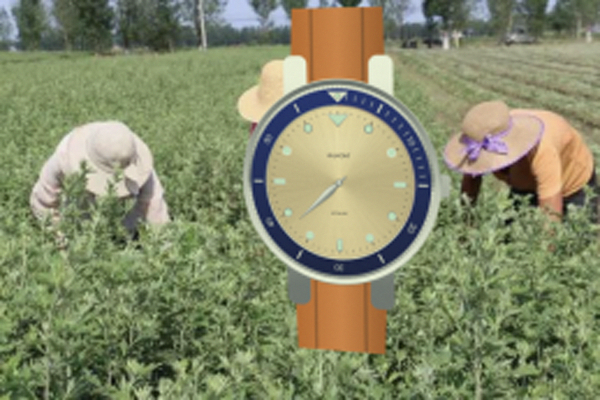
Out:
7.38
